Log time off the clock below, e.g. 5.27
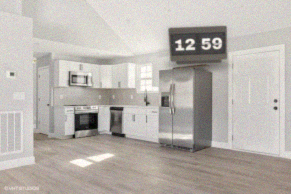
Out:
12.59
